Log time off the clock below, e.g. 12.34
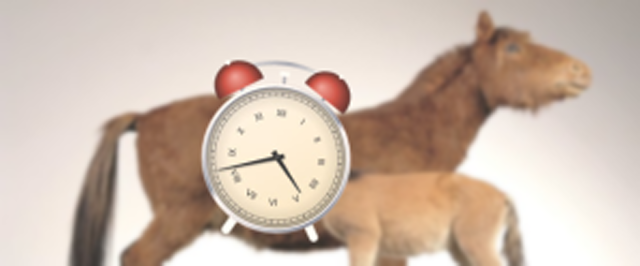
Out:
4.42
